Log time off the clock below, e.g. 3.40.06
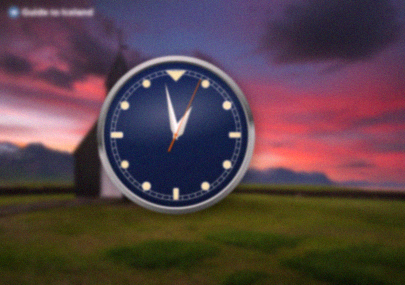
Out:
12.58.04
